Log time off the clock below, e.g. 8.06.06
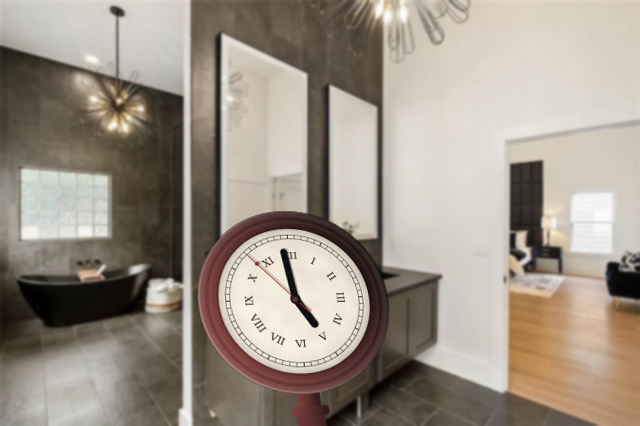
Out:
4.58.53
